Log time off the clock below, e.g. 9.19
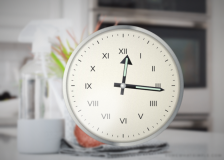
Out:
12.16
